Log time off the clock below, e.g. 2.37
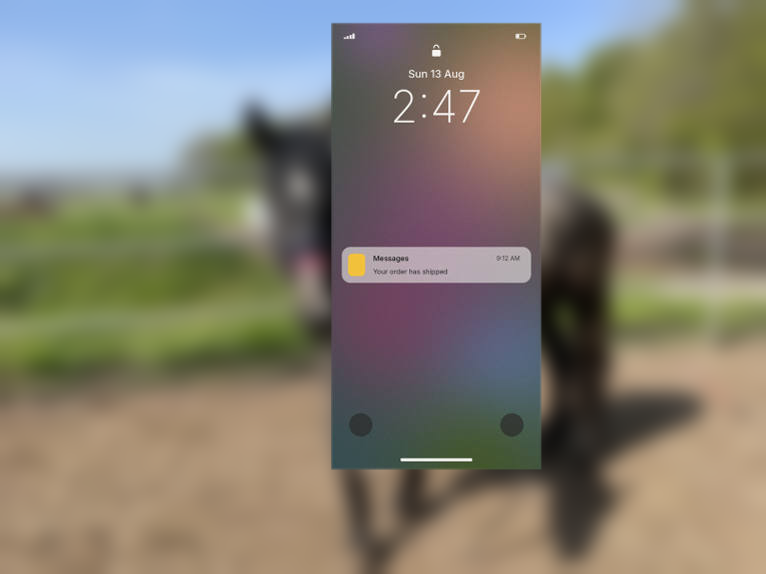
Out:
2.47
